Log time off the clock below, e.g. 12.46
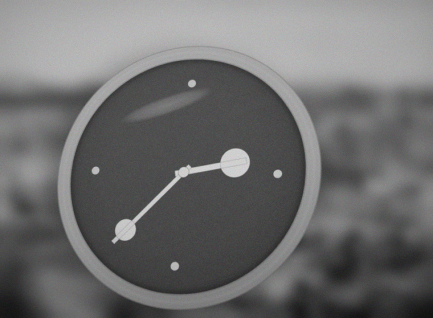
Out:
2.37
